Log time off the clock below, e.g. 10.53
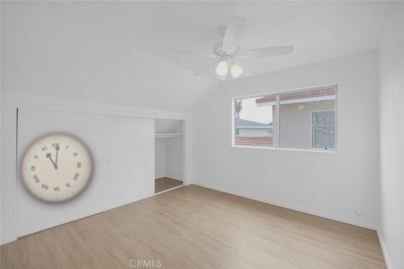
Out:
11.01
